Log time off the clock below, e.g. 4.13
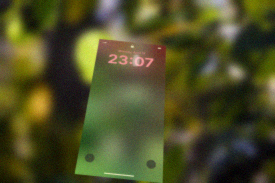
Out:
23.07
